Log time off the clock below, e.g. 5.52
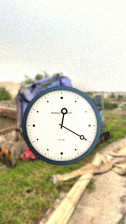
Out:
12.20
